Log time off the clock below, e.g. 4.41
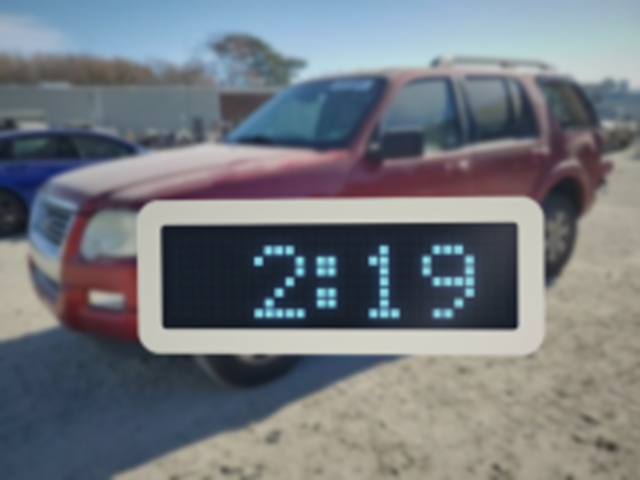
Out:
2.19
